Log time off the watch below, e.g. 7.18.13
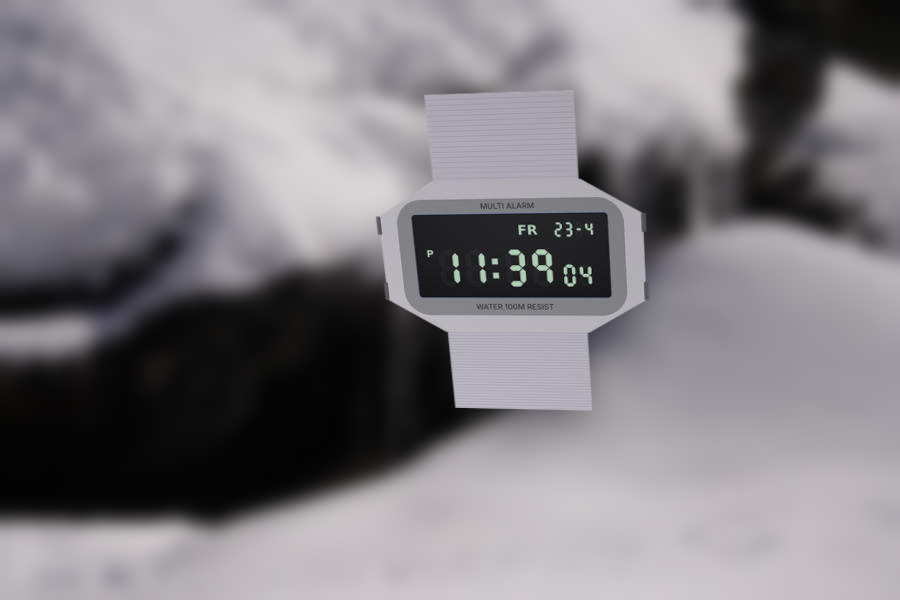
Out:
11.39.04
